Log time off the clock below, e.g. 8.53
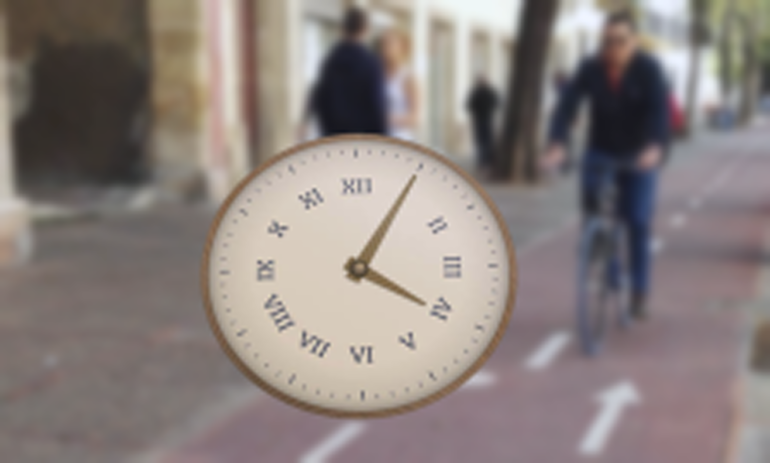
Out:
4.05
